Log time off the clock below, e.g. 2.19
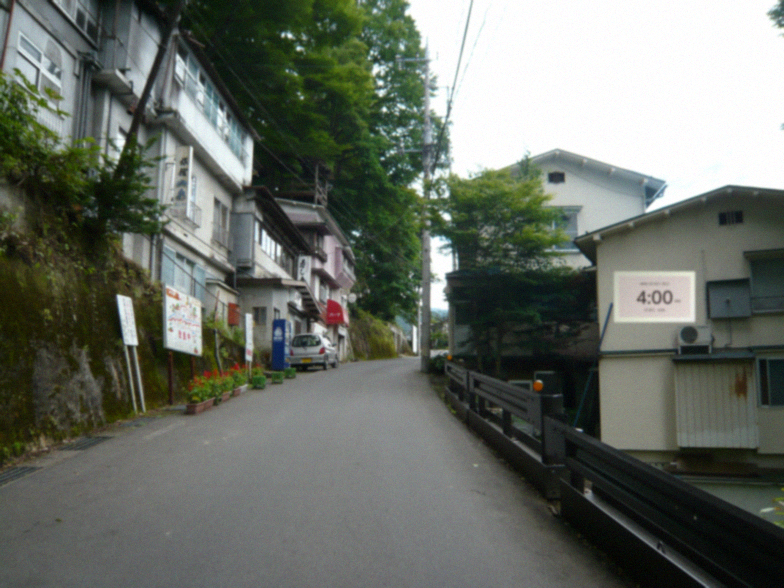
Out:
4.00
